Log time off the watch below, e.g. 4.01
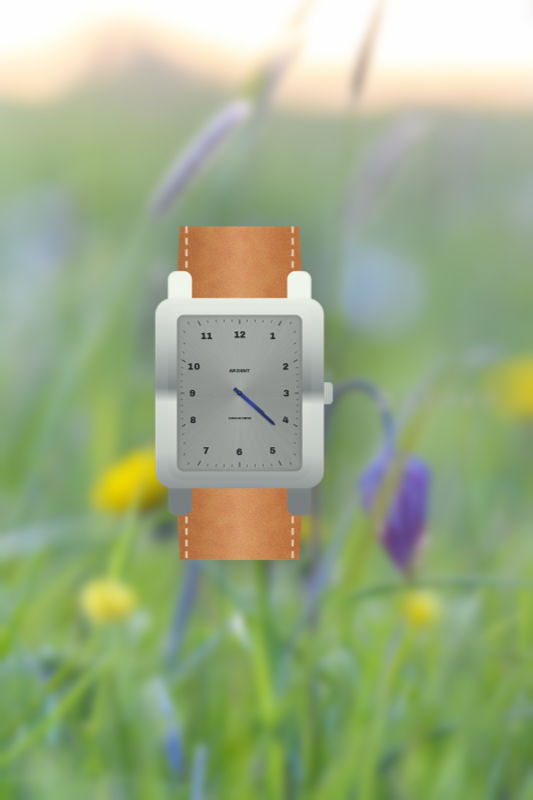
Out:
4.22
